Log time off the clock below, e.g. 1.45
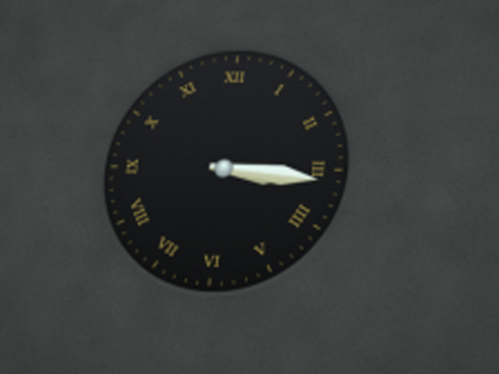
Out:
3.16
